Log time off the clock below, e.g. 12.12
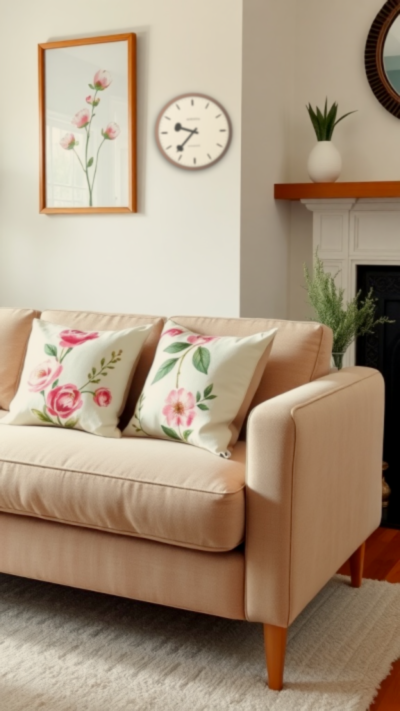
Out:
9.37
